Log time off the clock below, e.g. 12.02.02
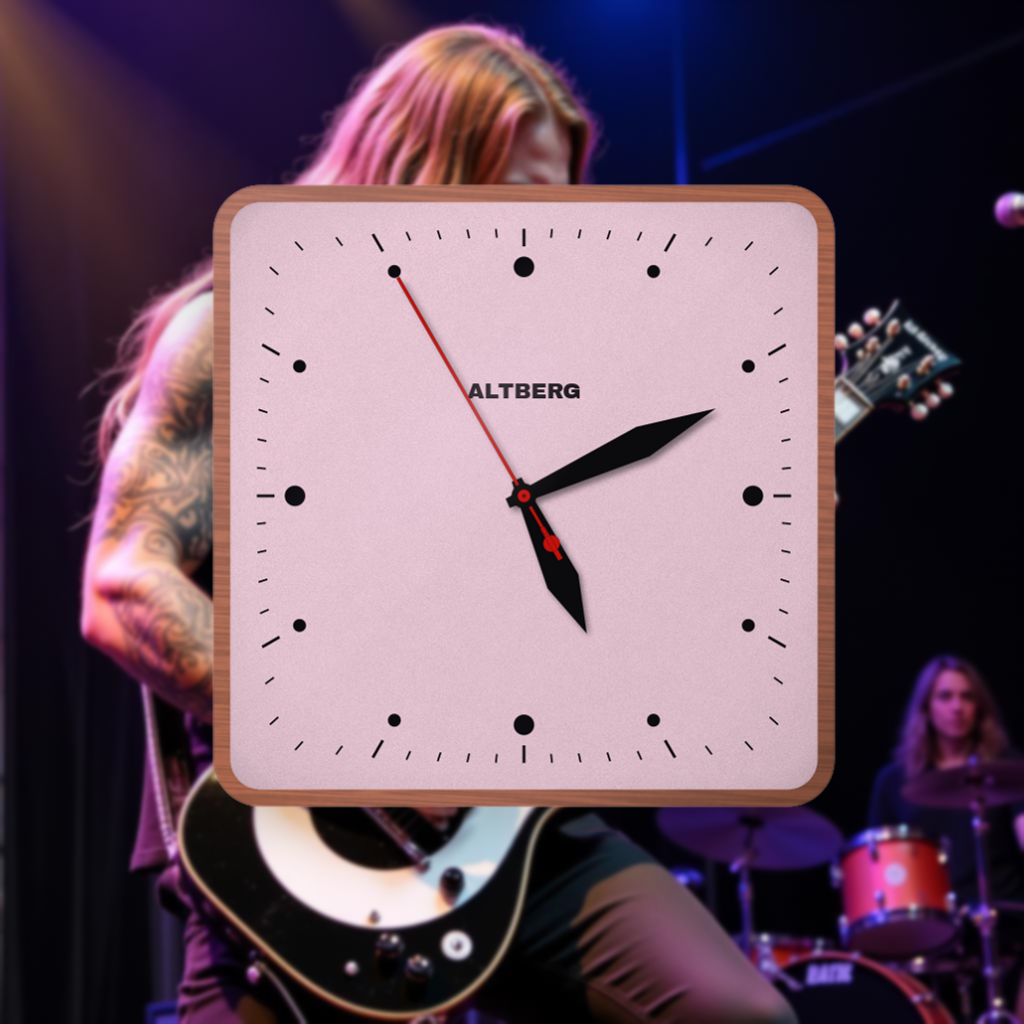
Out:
5.10.55
